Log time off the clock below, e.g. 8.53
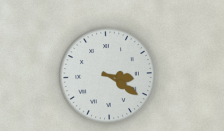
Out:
3.21
